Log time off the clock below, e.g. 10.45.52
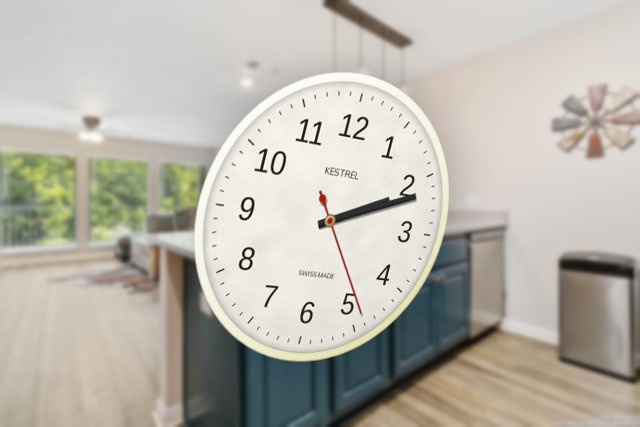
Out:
2.11.24
